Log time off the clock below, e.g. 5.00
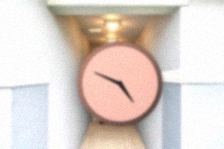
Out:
4.49
